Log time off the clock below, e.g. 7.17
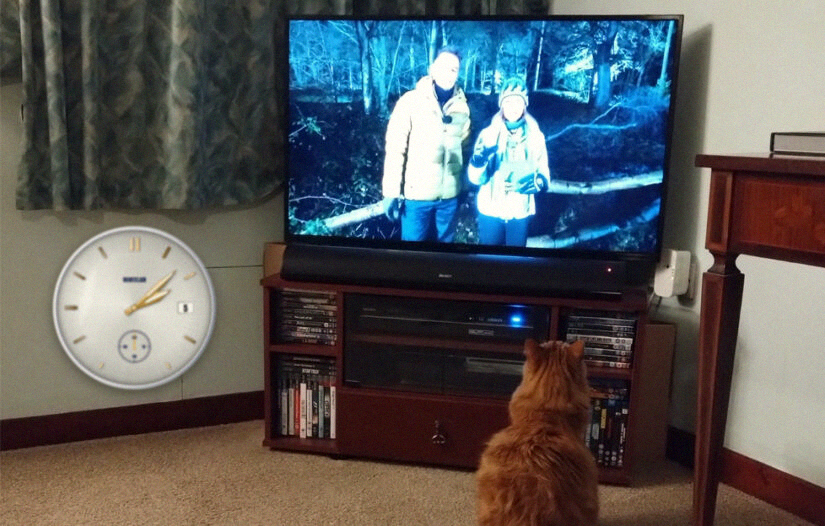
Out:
2.08
